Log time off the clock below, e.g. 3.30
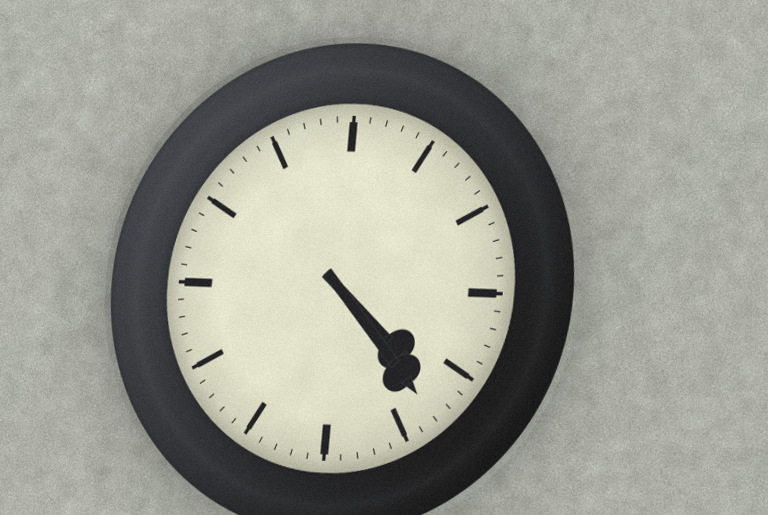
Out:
4.23
